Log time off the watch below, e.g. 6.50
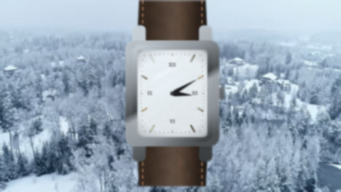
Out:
3.10
